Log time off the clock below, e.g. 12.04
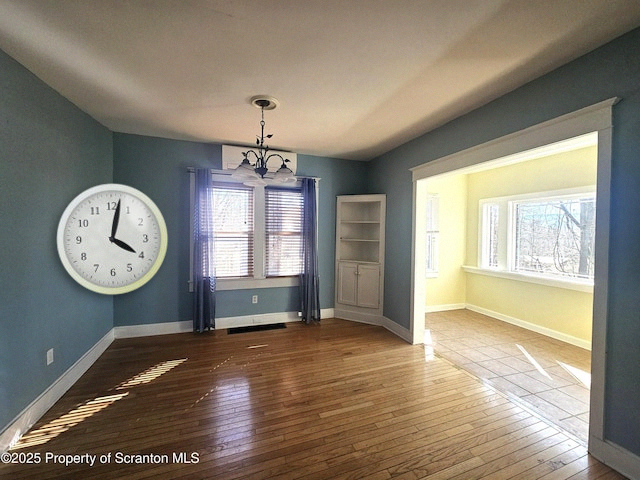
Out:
4.02
